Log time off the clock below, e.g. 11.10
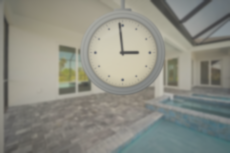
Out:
2.59
